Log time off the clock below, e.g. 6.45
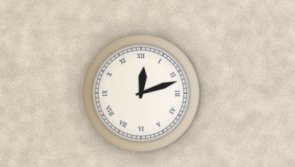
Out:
12.12
